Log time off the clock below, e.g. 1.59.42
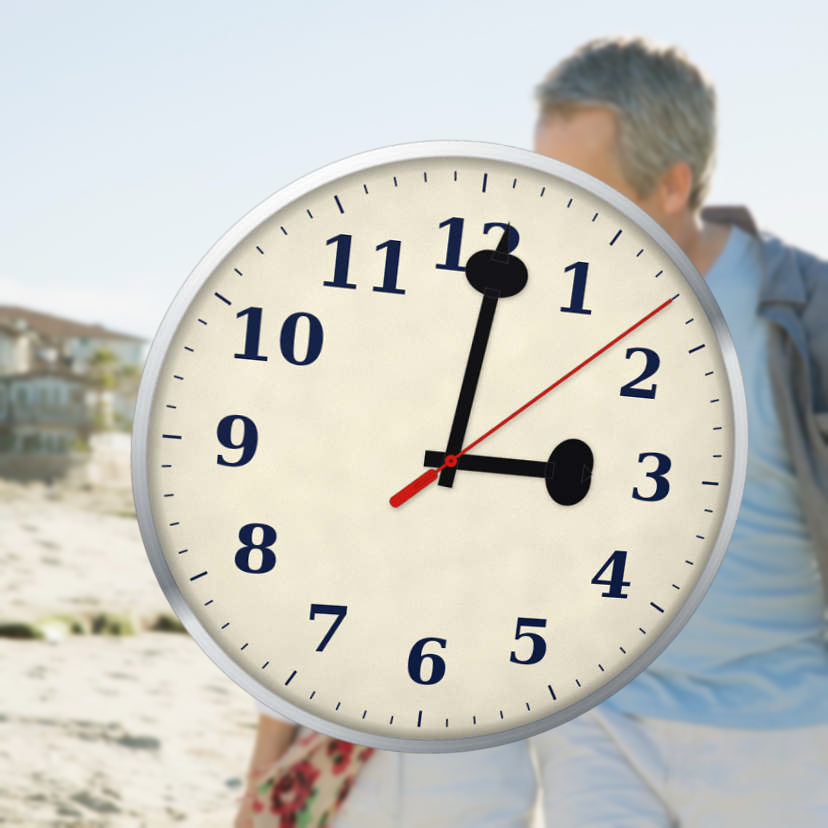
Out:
3.01.08
